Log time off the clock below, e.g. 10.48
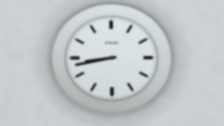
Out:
8.43
